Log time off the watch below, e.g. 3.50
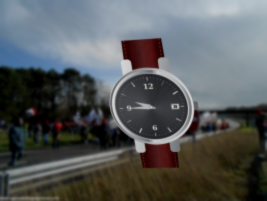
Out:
9.45
